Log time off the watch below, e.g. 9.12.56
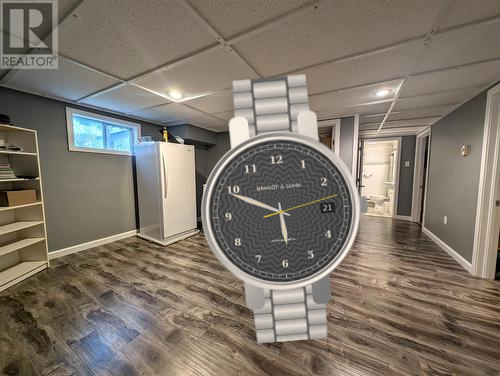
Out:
5.49.13
